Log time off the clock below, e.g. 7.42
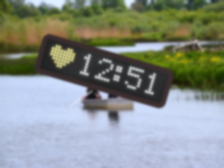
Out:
12.51
